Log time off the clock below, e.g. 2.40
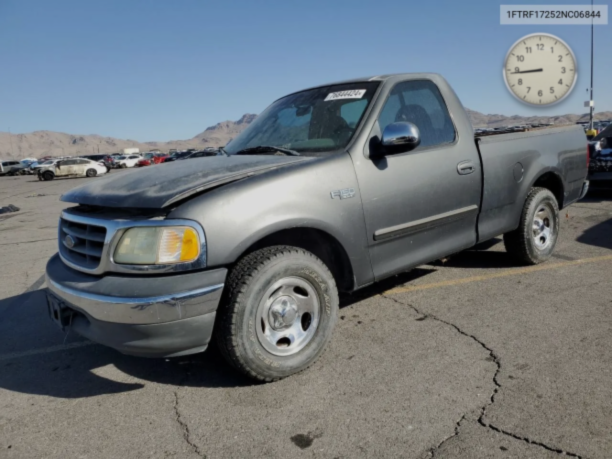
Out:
8.44
